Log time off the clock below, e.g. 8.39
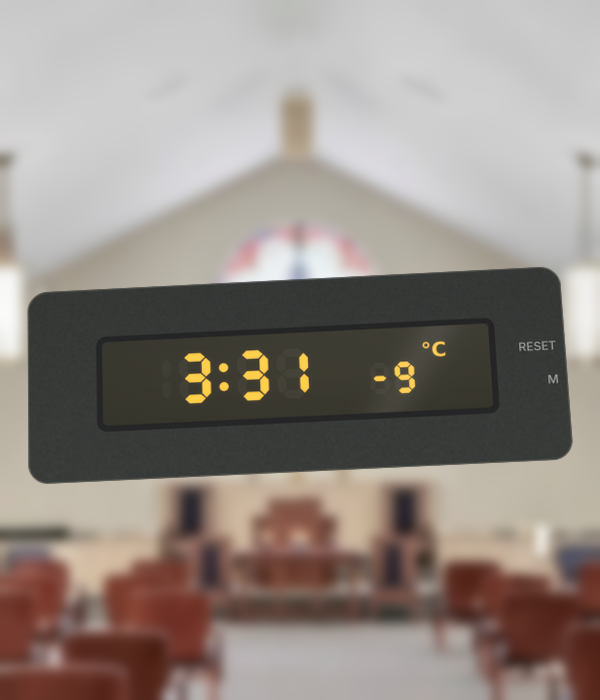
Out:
3.31
